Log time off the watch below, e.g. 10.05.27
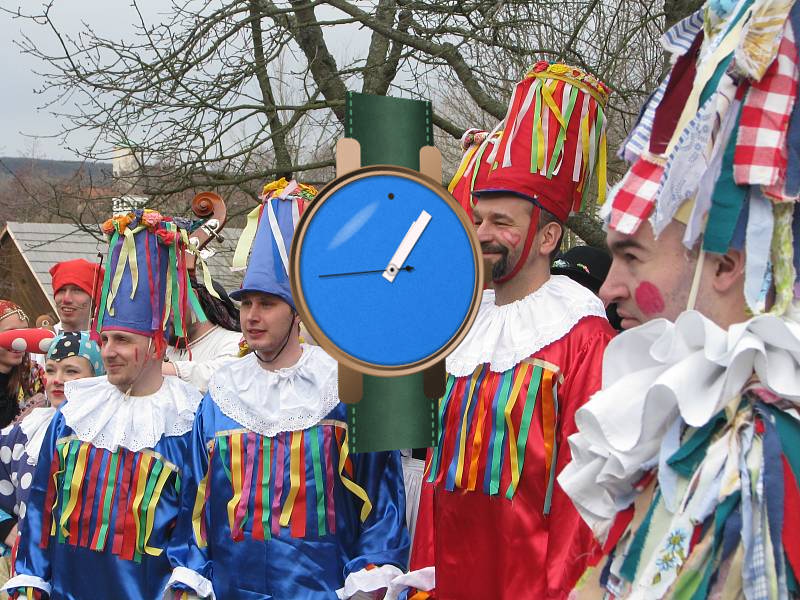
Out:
1.05.44
